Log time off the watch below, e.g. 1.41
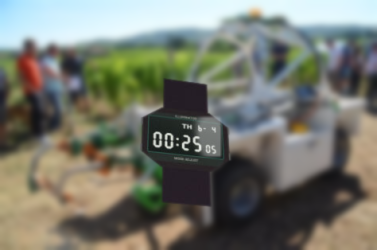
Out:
0.25
